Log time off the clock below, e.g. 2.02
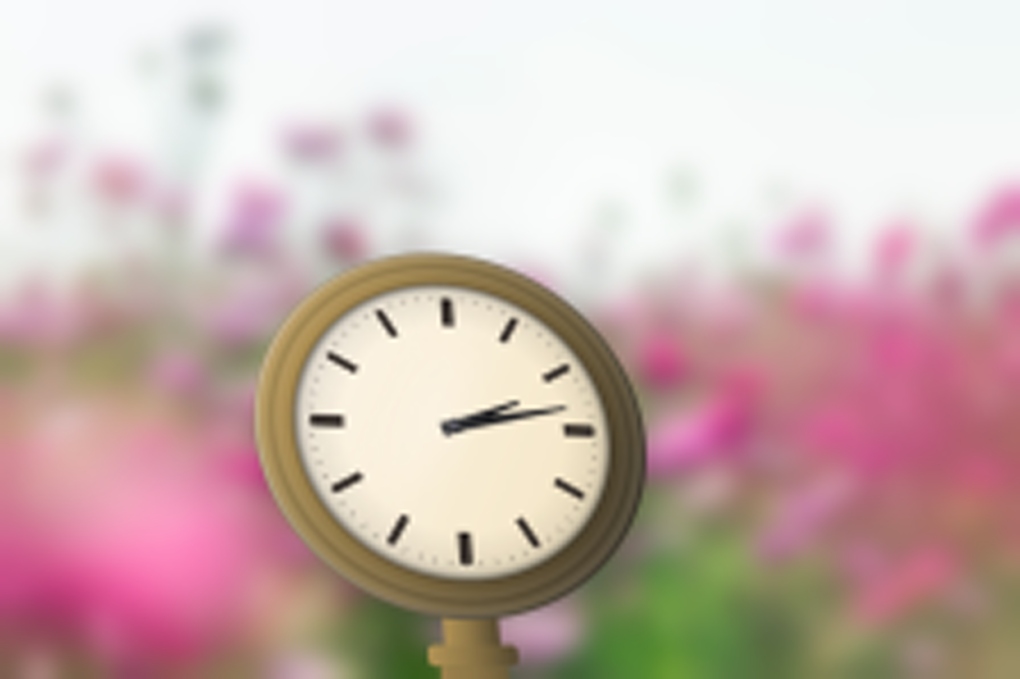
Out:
2.13
